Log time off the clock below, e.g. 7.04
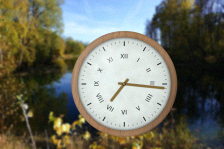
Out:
7.16
